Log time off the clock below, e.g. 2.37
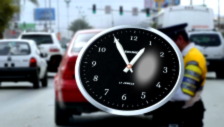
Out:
12.55
